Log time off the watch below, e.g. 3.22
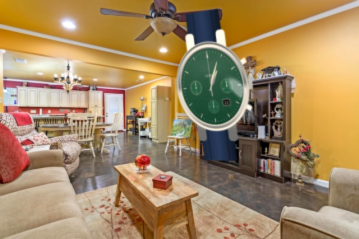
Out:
1.04
